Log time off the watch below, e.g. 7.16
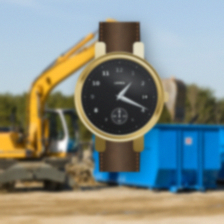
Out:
1.19
